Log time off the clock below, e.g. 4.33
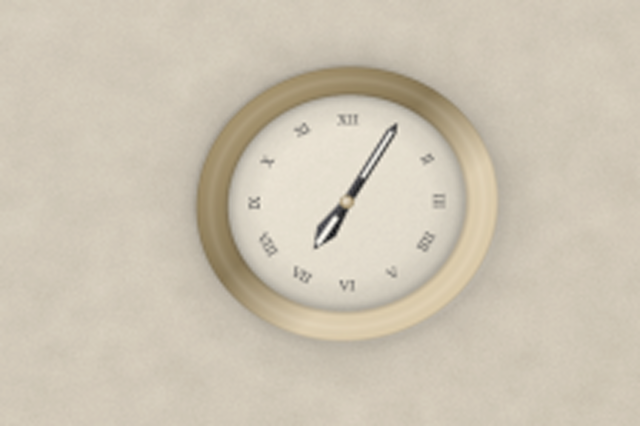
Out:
7.05
